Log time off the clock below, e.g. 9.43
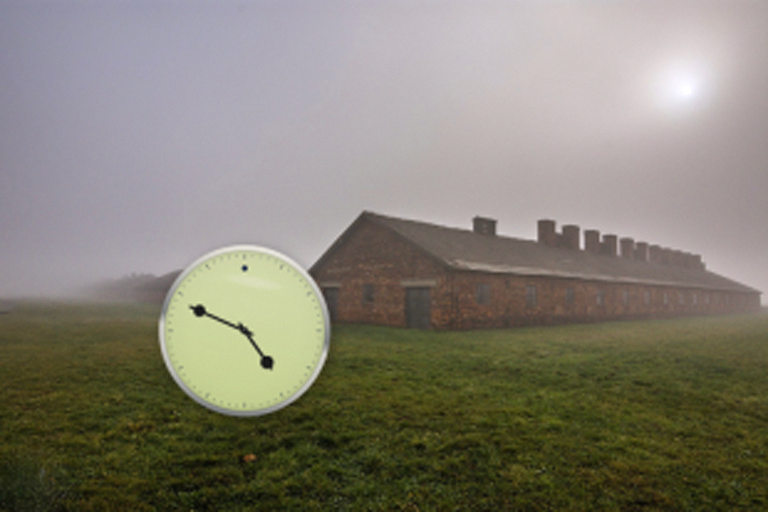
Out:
4.49
